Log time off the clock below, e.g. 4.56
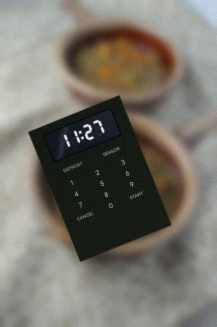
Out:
11.27
